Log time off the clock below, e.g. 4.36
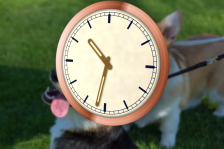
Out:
10.32
